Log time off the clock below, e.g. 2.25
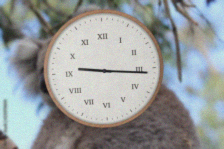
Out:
9.16
